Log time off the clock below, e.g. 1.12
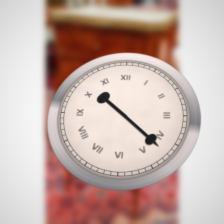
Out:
10.22
